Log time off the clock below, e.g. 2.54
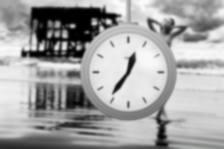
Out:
12.36
